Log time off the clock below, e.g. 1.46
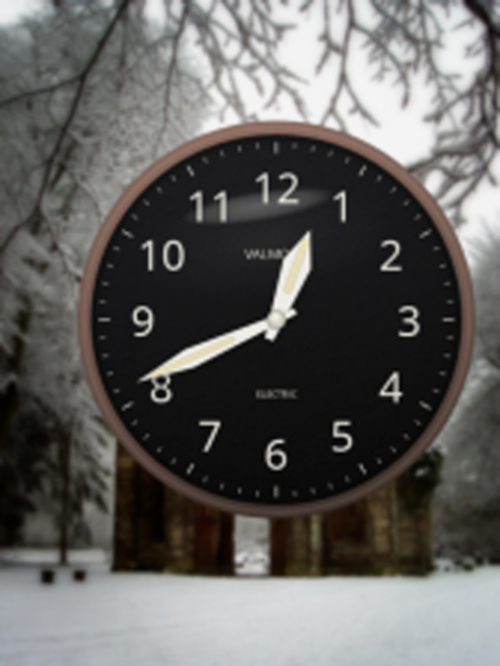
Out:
12.41
